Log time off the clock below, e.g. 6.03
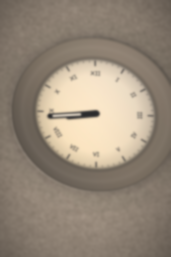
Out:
8.44
